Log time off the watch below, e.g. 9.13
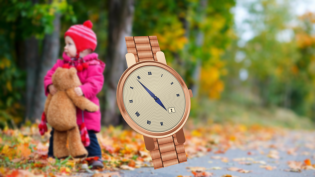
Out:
4.54
